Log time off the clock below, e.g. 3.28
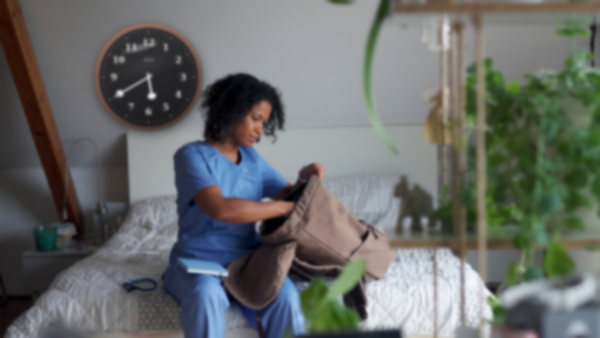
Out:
5.40
